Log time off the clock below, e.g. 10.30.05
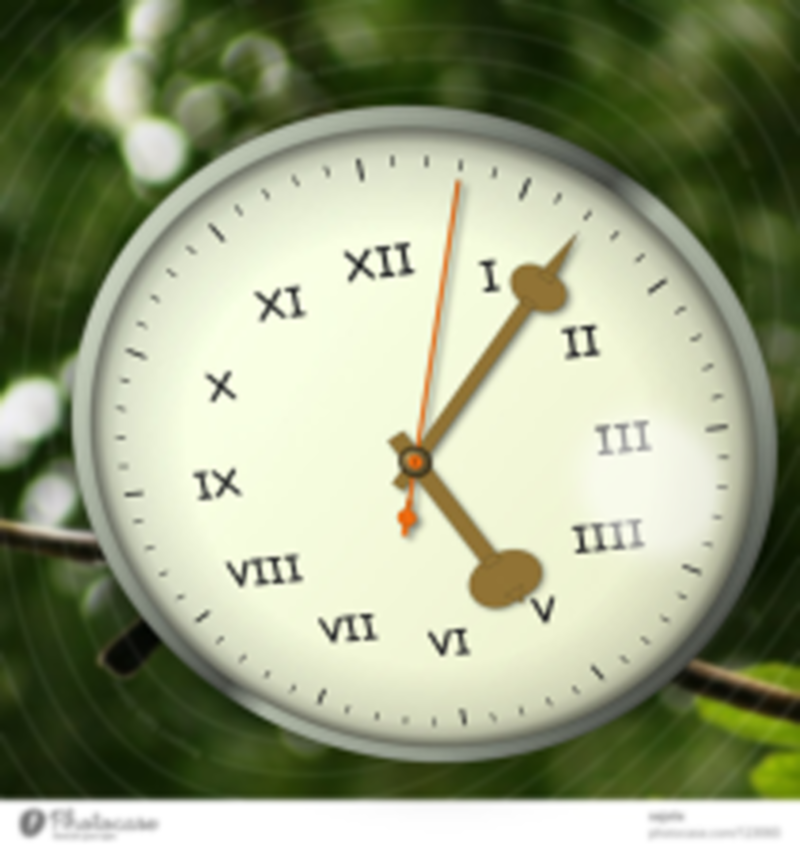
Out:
5.07.03
